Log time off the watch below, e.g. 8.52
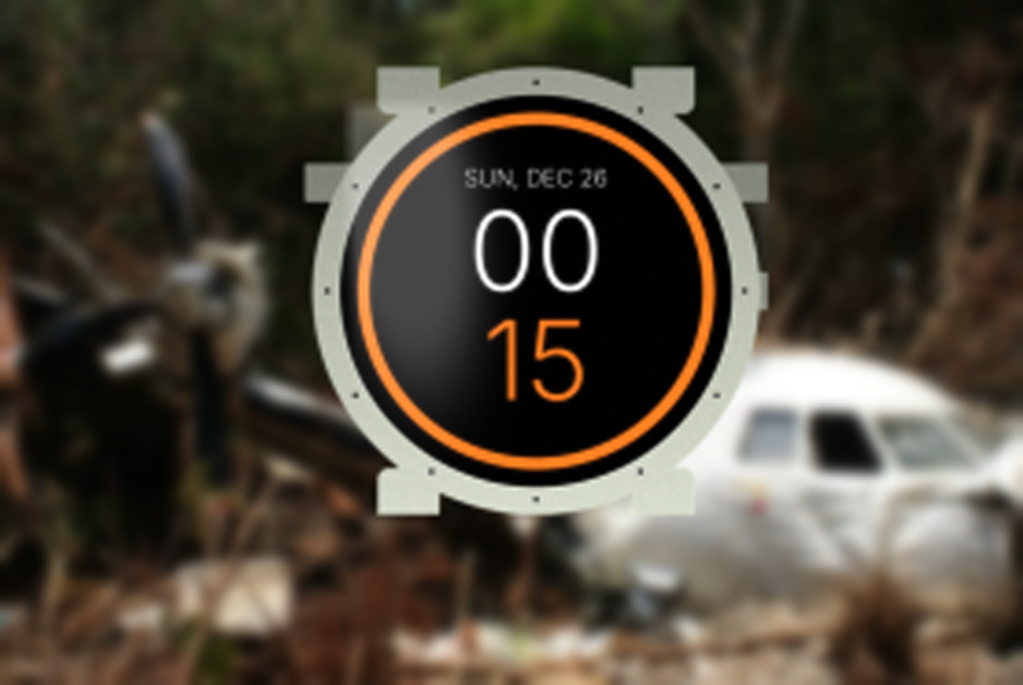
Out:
0.15
